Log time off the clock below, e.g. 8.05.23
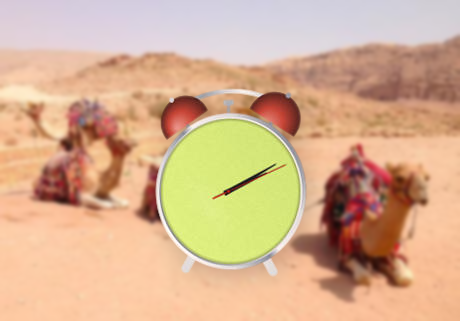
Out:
2.10.11
